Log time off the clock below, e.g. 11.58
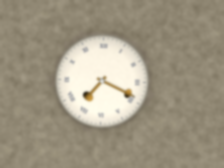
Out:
7.19
